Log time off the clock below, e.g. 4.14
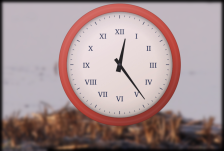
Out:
12.24
